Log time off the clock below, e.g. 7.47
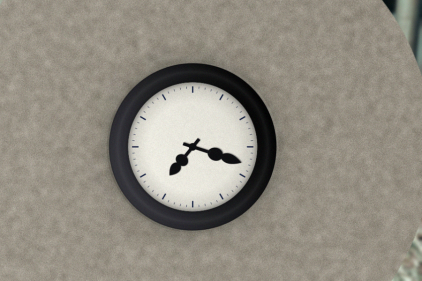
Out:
7.18
